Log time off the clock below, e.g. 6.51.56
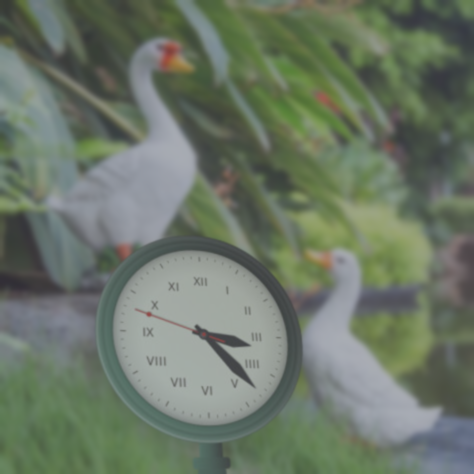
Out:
3.22.48
